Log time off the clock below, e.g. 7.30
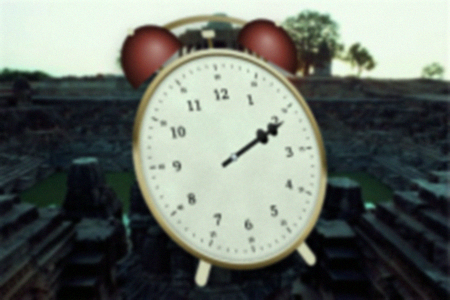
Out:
2.11
